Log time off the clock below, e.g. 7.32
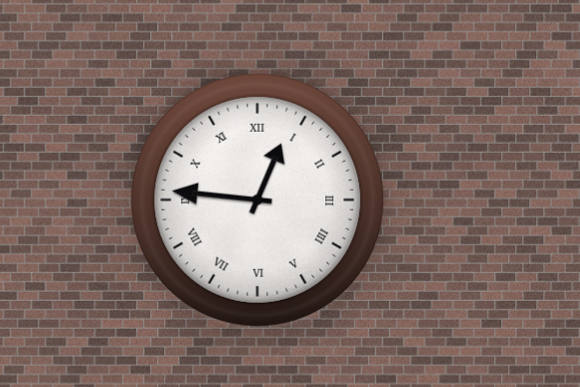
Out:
12.46
